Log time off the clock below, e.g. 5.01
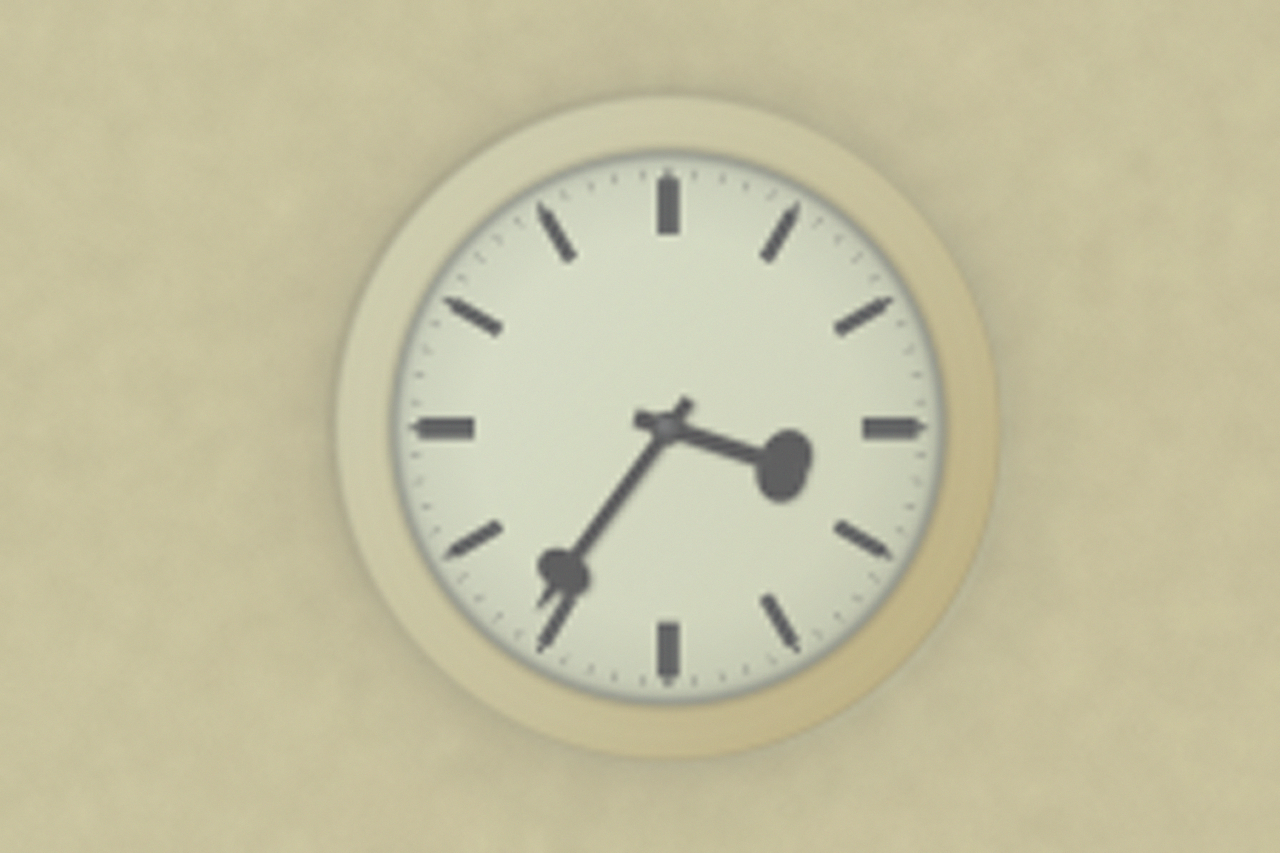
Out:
3.36
